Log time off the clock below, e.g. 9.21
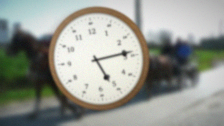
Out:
5.14
